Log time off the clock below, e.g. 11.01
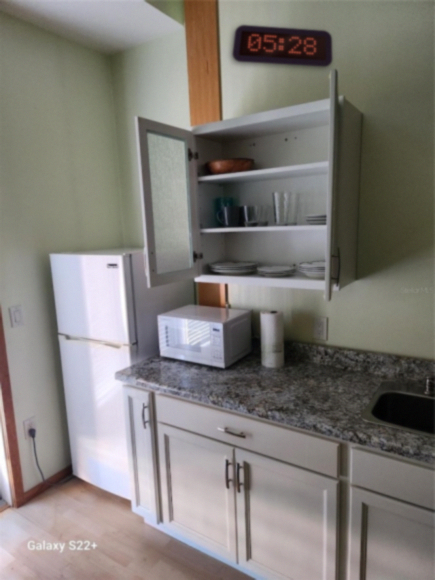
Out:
5.28
